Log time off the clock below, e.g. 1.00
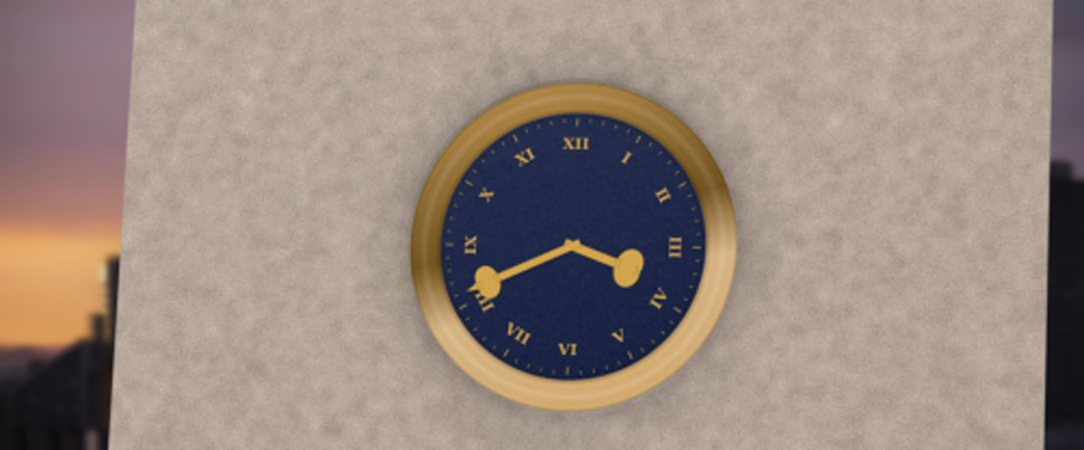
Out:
3.41
